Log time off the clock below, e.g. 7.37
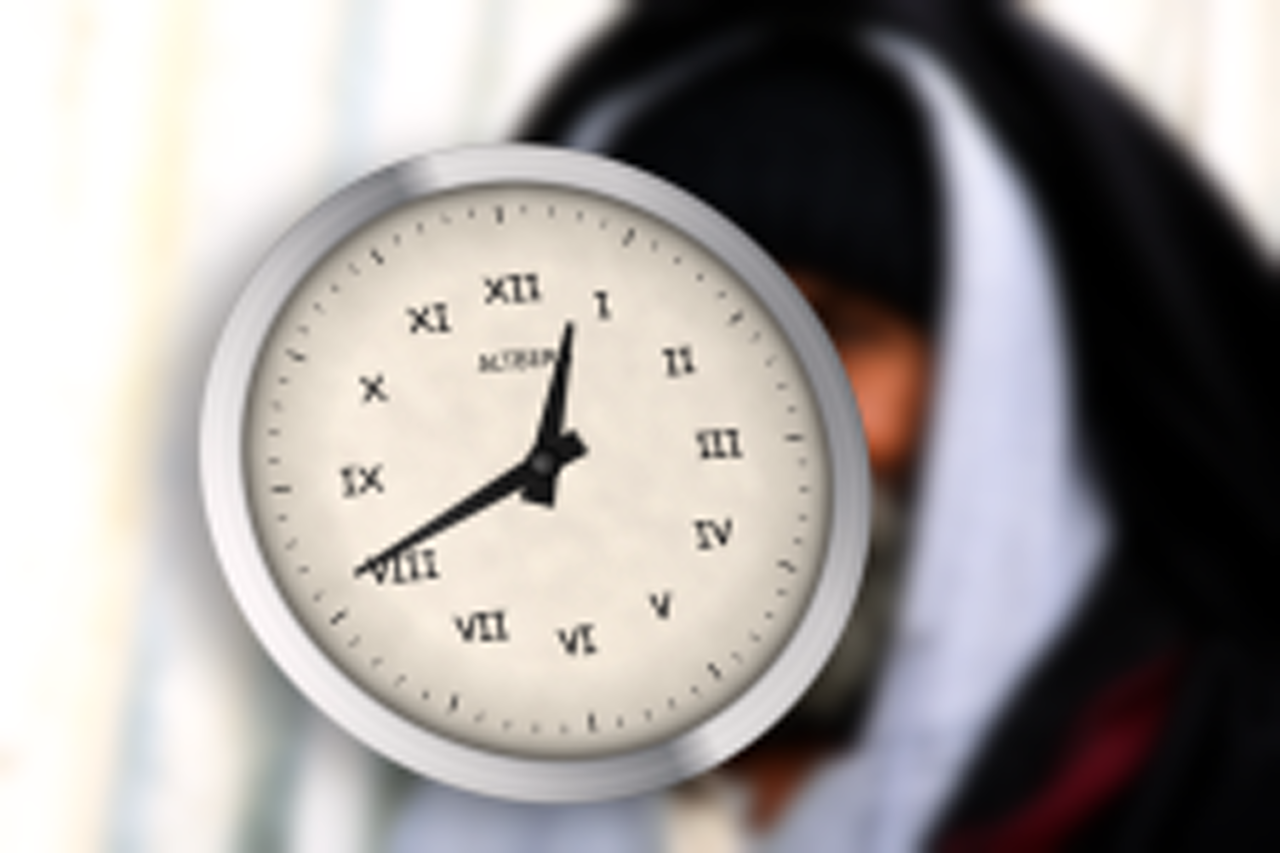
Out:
12.41
